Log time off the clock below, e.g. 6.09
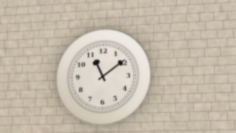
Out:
11.09
